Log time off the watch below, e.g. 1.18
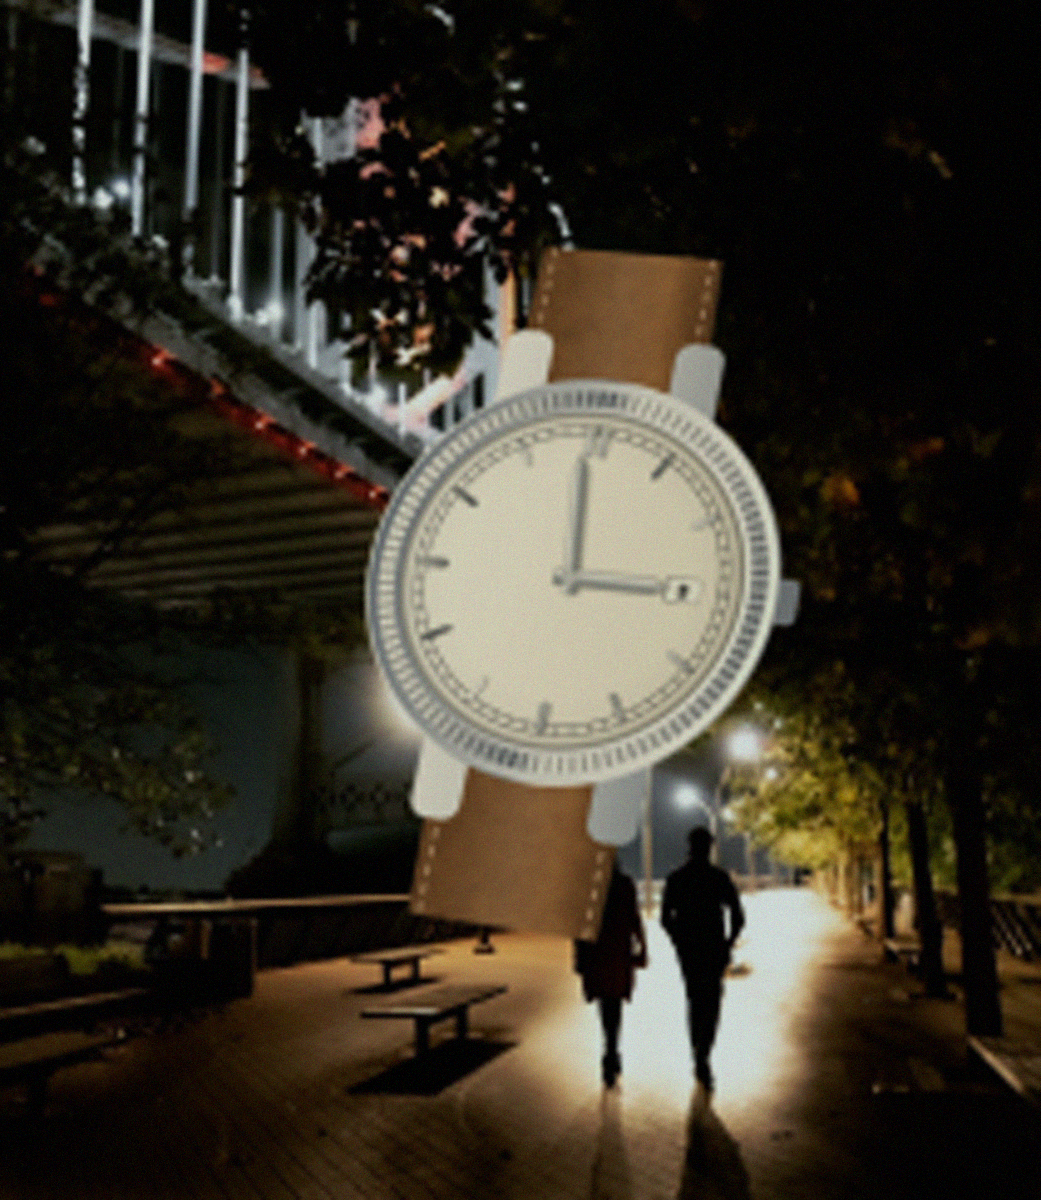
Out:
2.59
